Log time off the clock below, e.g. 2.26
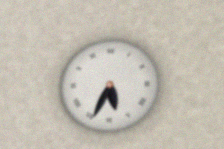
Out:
5.34
